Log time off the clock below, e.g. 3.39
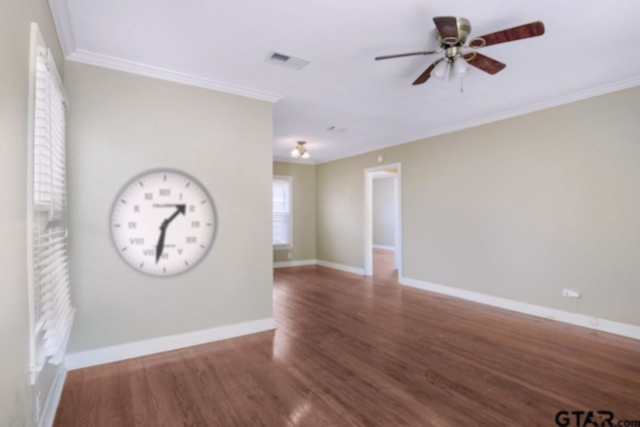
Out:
1.32
